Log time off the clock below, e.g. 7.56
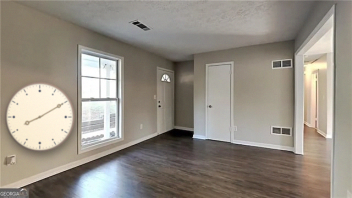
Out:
8.10
